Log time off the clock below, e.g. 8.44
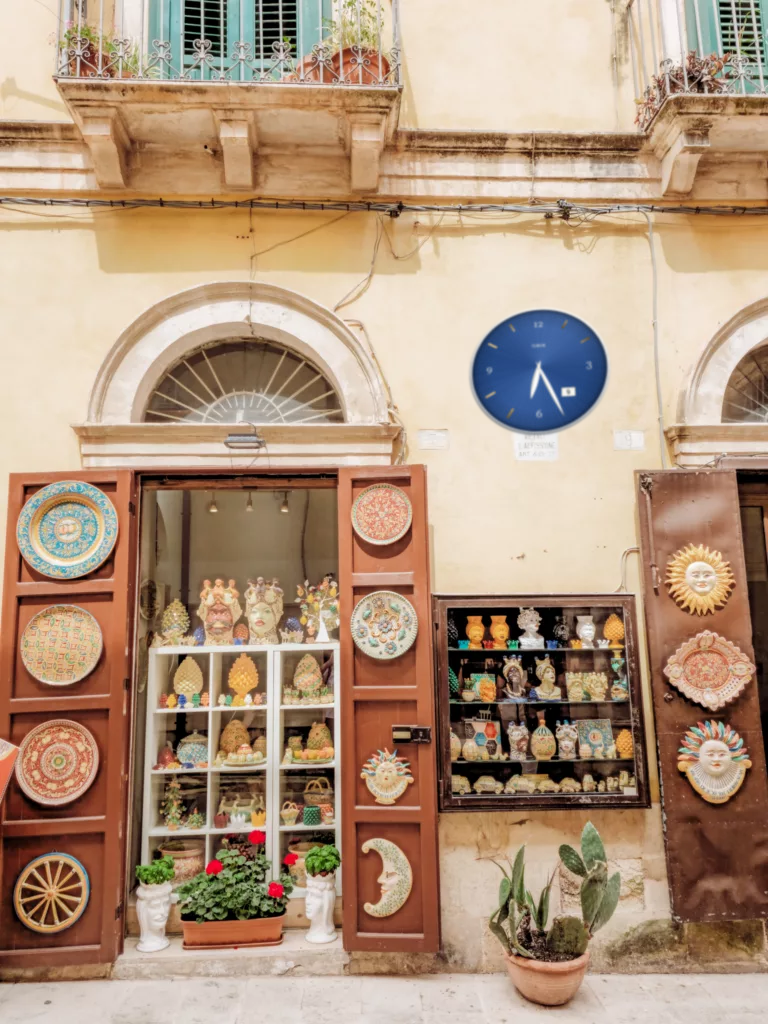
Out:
6.26
